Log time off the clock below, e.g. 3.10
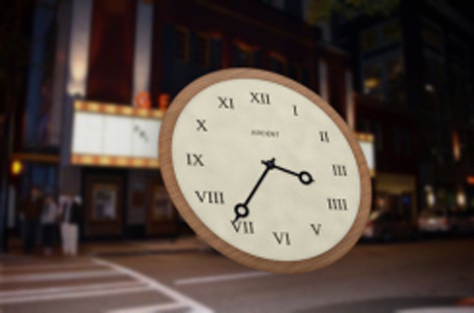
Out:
3.36
